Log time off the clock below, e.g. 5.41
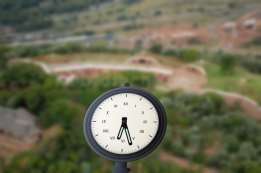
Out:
6.27
